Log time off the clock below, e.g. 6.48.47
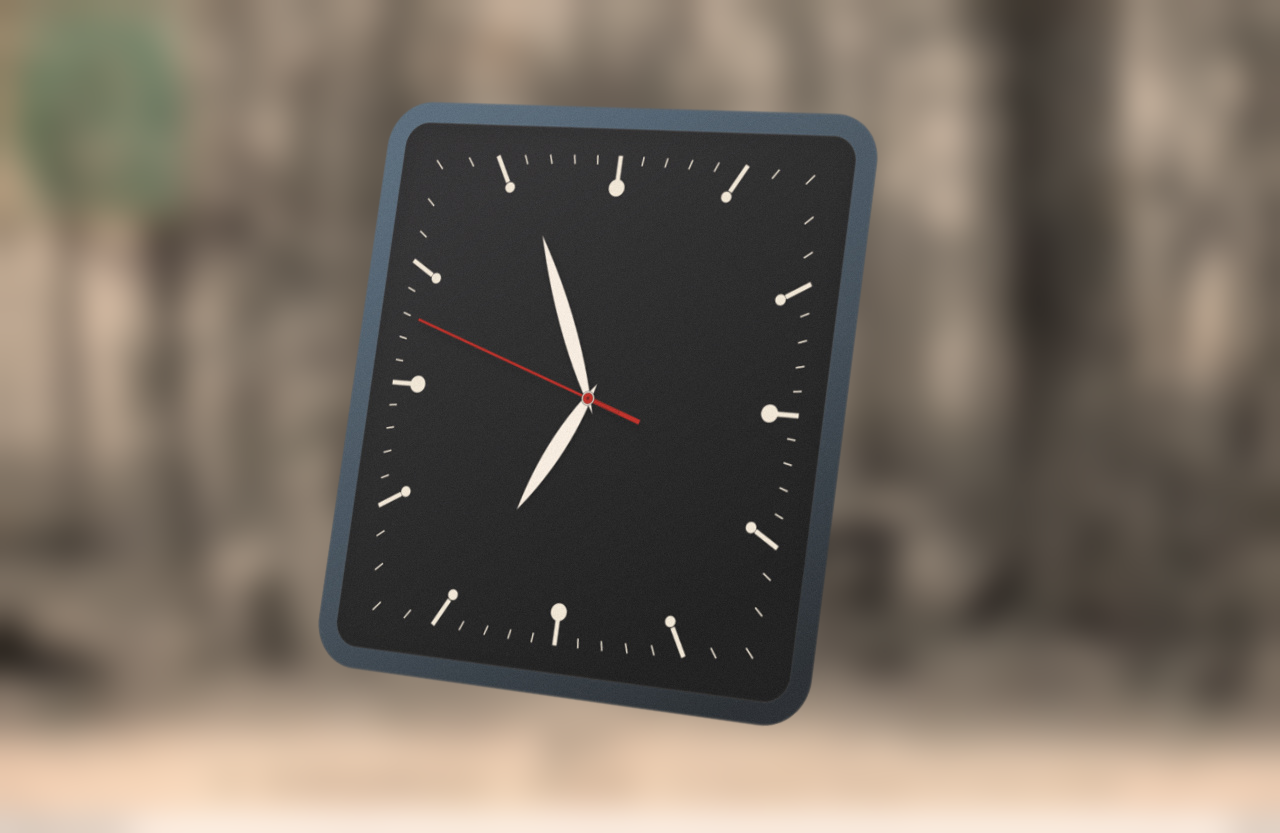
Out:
6.55.48
